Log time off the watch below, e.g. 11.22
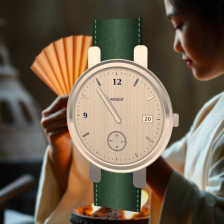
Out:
10.54
